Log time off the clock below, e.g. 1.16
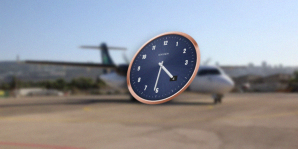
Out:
4.31
